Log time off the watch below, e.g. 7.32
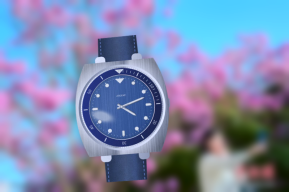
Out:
4.12
